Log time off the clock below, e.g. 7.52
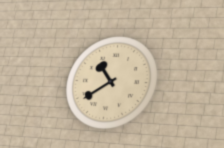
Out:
10.39
